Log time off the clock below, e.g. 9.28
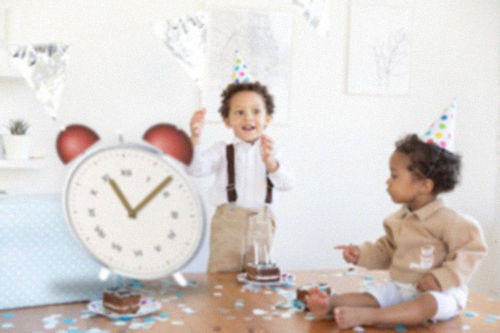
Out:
11.08
